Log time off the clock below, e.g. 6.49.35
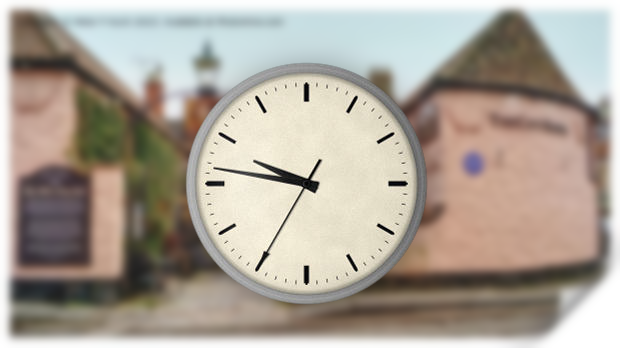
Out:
9.46.35
